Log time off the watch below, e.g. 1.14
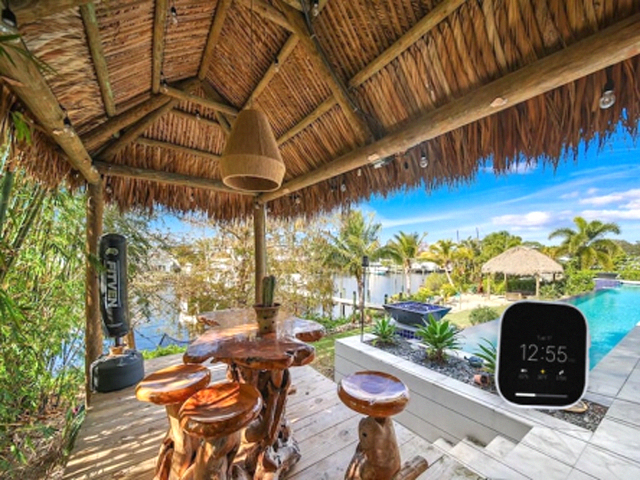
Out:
12.55
